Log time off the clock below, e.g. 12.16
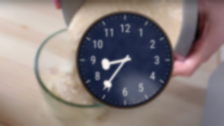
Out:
8.36
